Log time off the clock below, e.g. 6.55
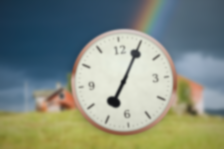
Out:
7.05
